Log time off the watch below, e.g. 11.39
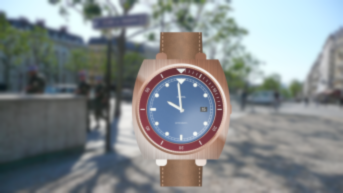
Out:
9.59
